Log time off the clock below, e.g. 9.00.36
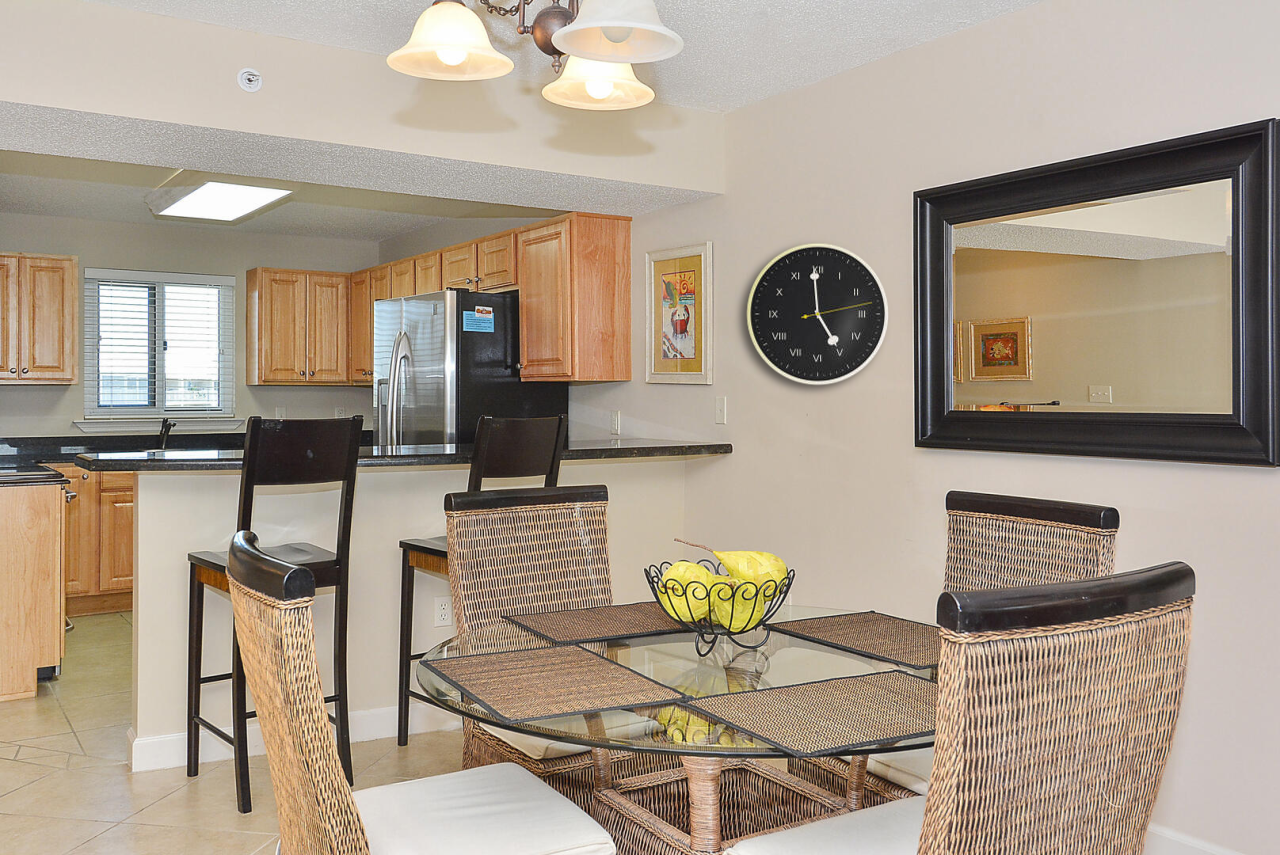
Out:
4.59.13
